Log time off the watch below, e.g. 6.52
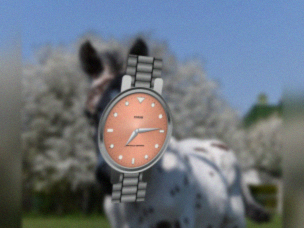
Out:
7.14
